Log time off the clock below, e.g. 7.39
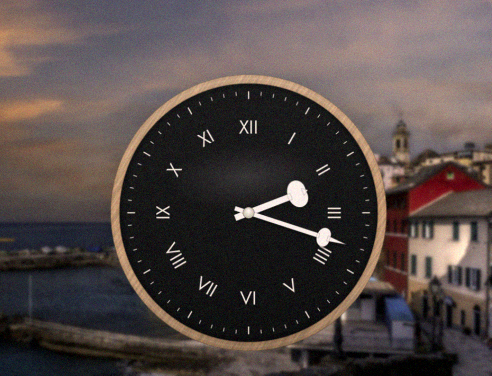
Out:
2.18
